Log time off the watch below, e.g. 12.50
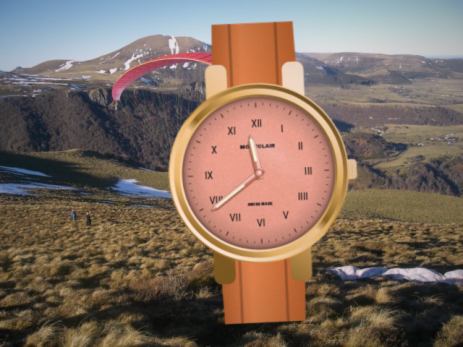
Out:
11.39
